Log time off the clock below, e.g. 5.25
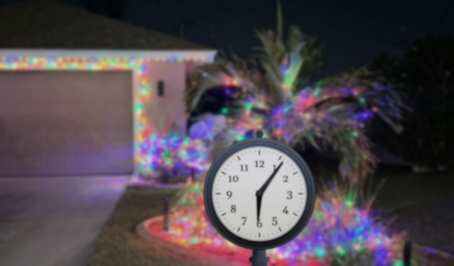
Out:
6.06
